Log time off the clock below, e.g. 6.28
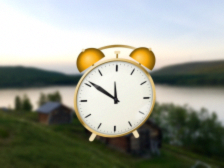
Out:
11.51
